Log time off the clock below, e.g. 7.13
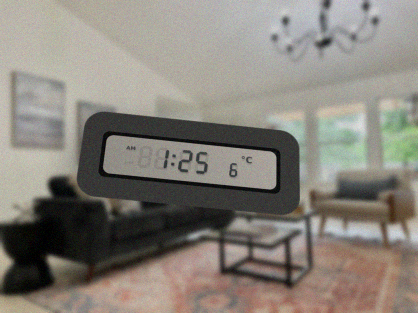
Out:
1.25
